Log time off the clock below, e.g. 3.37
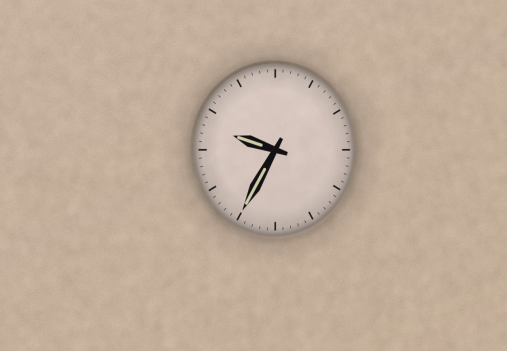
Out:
9.35
